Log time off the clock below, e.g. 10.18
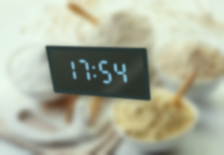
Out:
17.54
